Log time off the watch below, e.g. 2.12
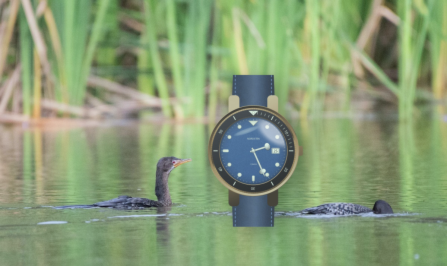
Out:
2.26
